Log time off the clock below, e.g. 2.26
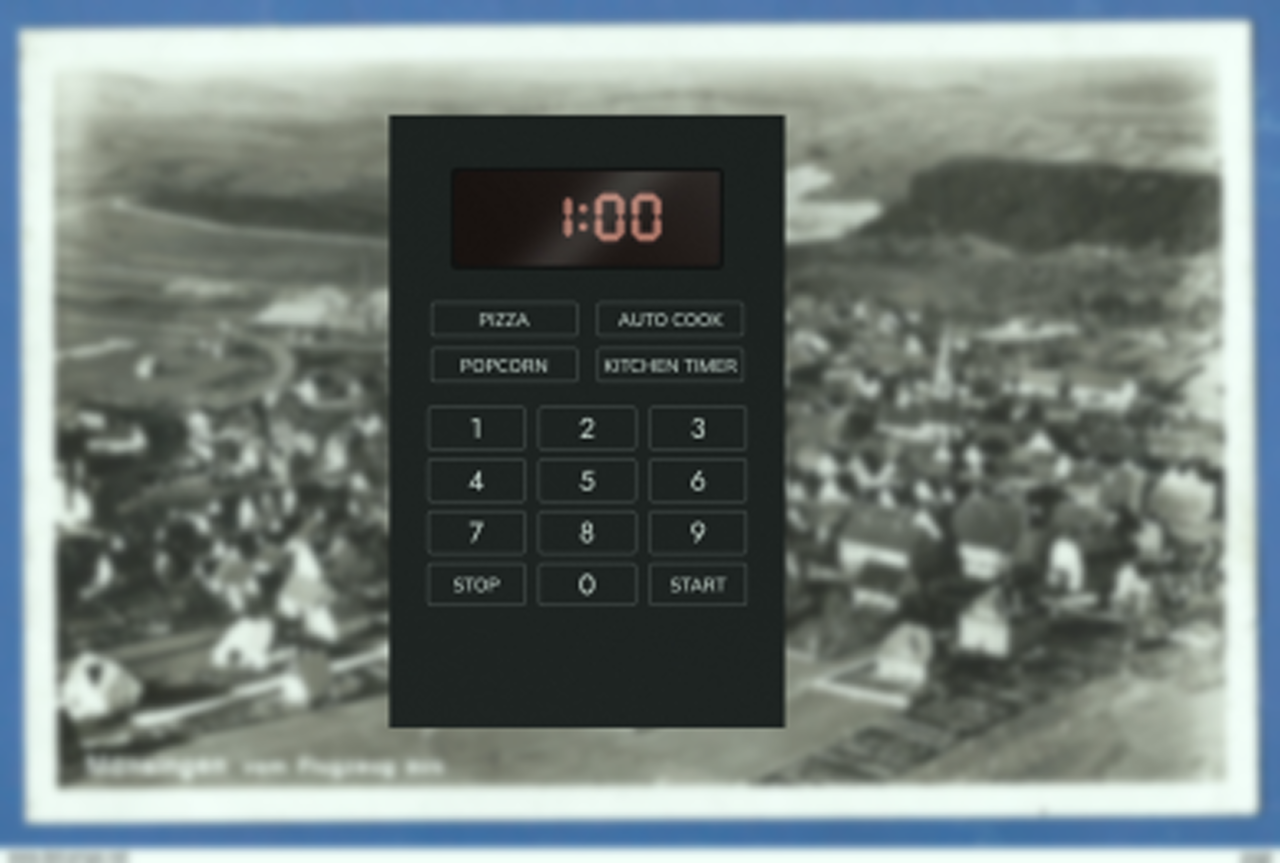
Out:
1.00
